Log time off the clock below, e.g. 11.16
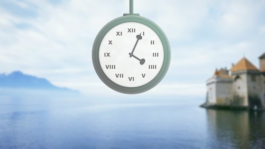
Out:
4.04
